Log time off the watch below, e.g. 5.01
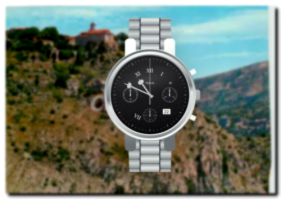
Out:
10.49
